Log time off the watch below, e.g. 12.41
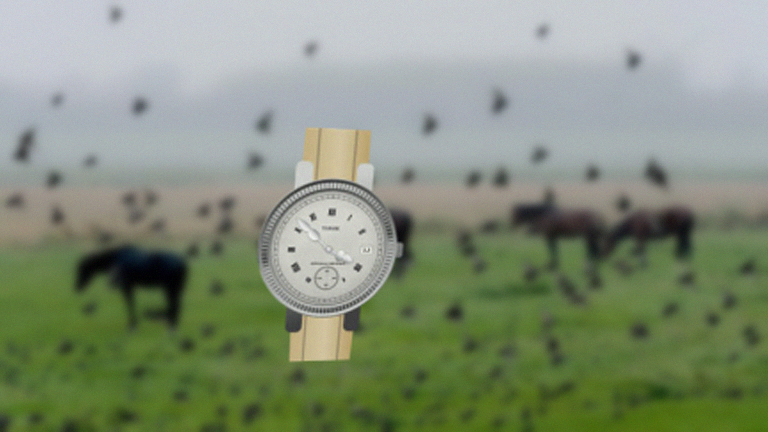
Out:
3.52
